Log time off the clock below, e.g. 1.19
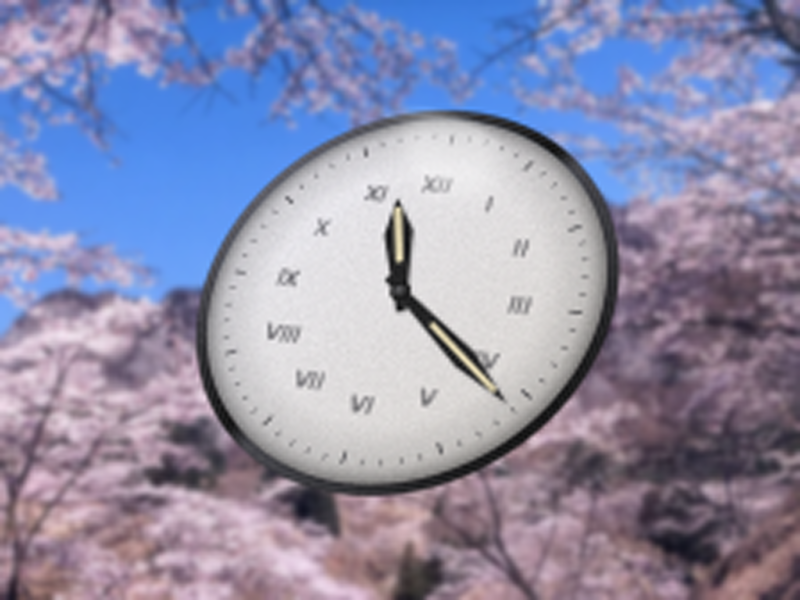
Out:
11.21
